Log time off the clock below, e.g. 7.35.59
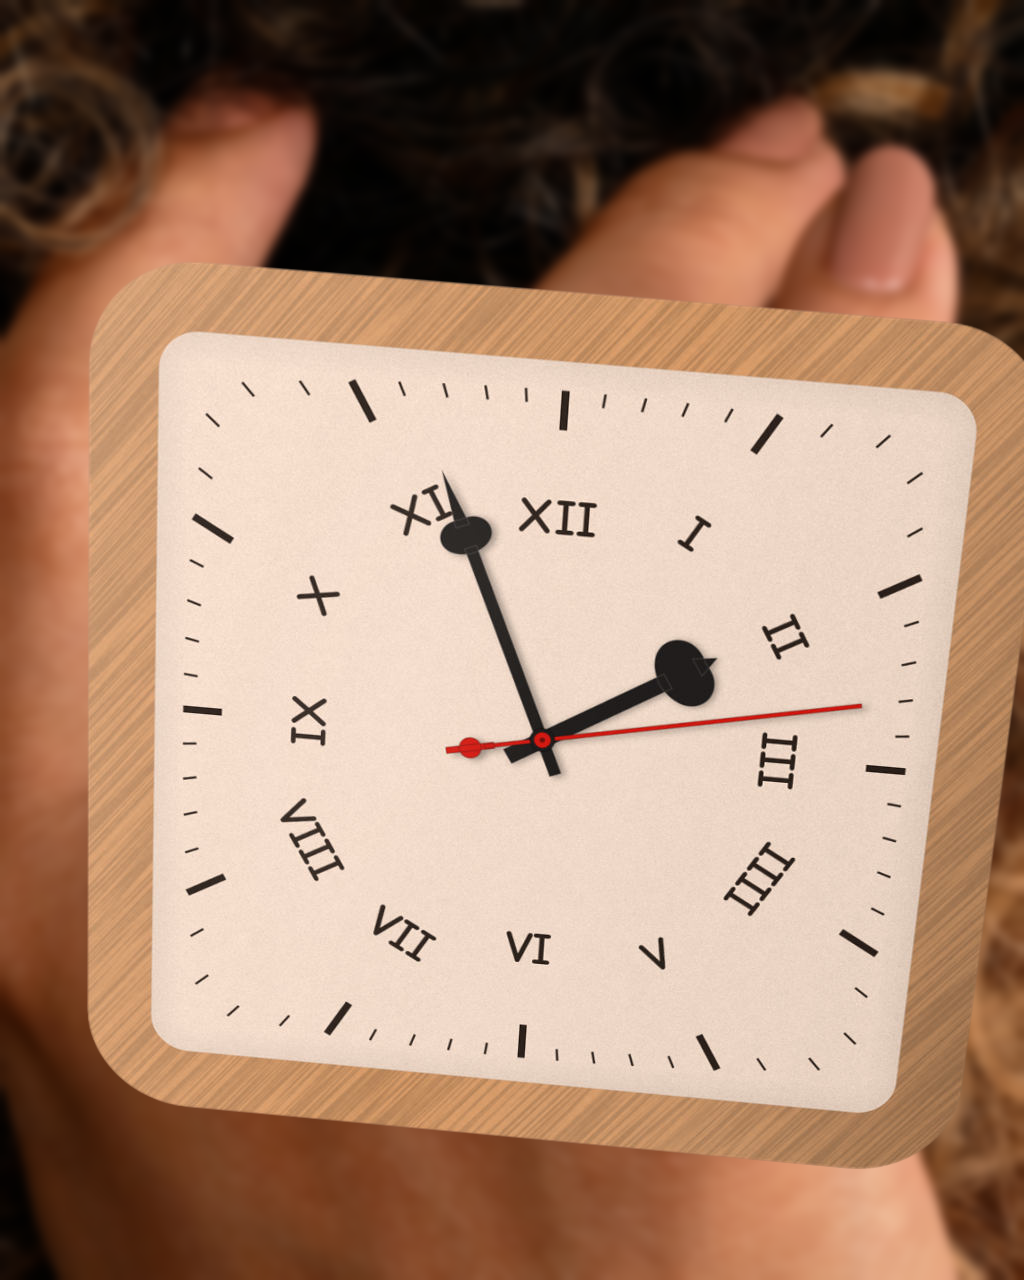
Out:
1.56.13
